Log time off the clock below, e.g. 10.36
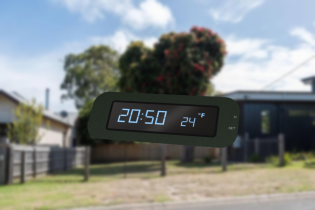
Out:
20.50
